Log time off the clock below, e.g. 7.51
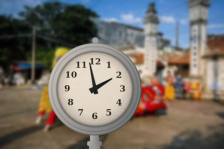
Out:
1.58
